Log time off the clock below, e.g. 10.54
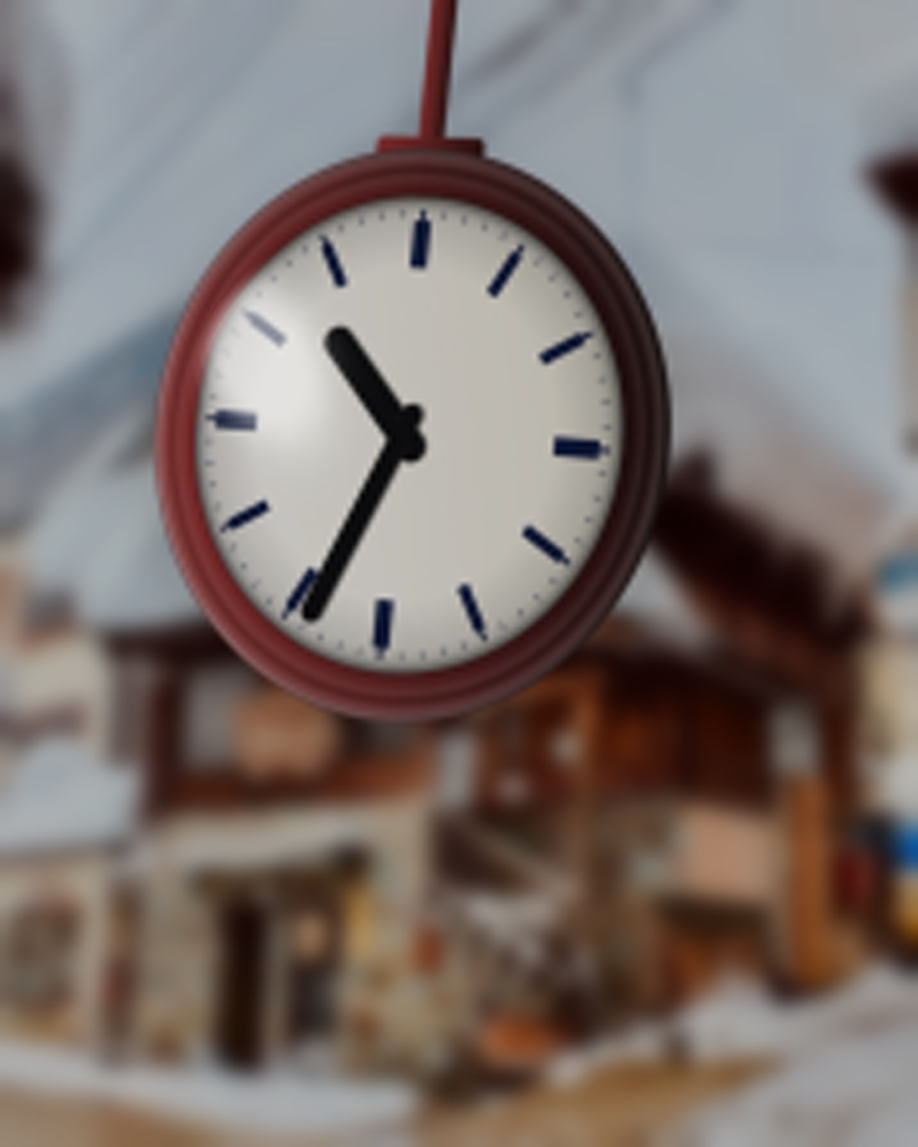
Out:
10.34
